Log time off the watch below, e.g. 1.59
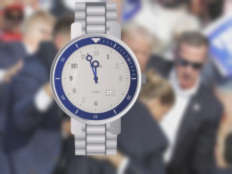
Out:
11.57
